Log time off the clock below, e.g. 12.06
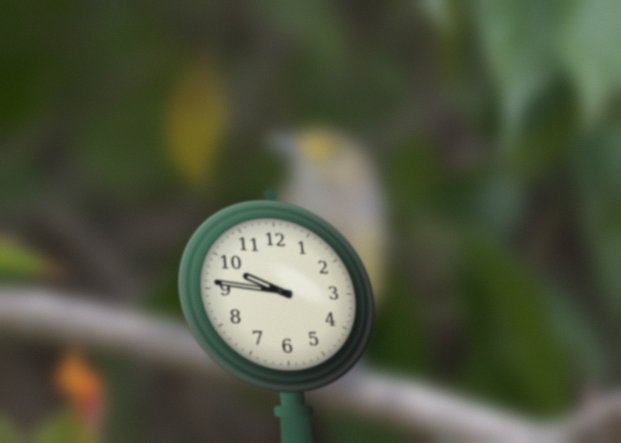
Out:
9.46
